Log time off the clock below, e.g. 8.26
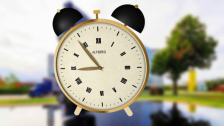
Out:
8.54
